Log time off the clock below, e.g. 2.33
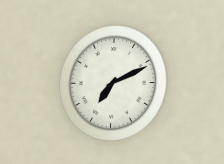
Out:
7.11
